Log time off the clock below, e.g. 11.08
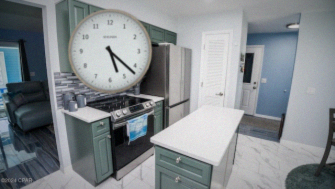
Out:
5.22
